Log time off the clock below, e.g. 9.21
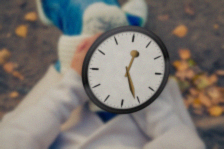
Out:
12.26
